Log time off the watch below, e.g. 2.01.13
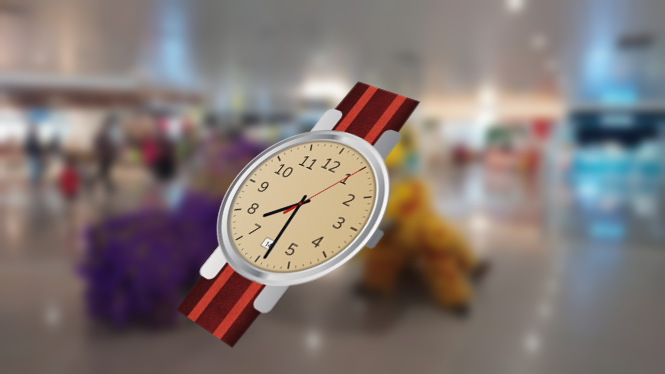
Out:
7.29.05
